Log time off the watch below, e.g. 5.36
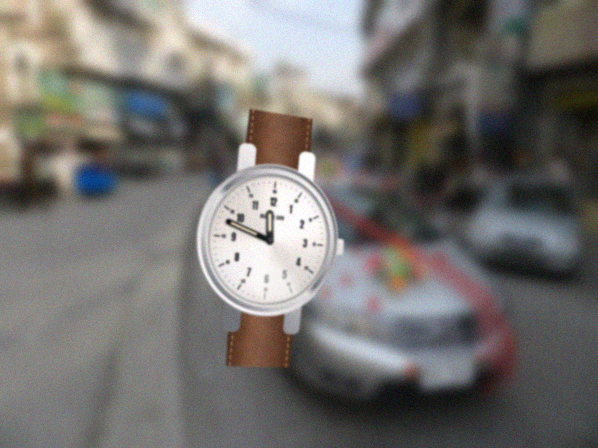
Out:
11.48
